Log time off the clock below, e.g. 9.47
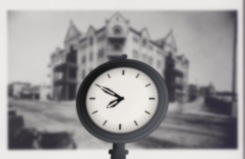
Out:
7.50
